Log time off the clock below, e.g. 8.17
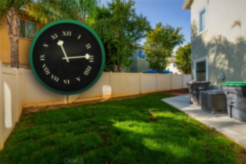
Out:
11.14
